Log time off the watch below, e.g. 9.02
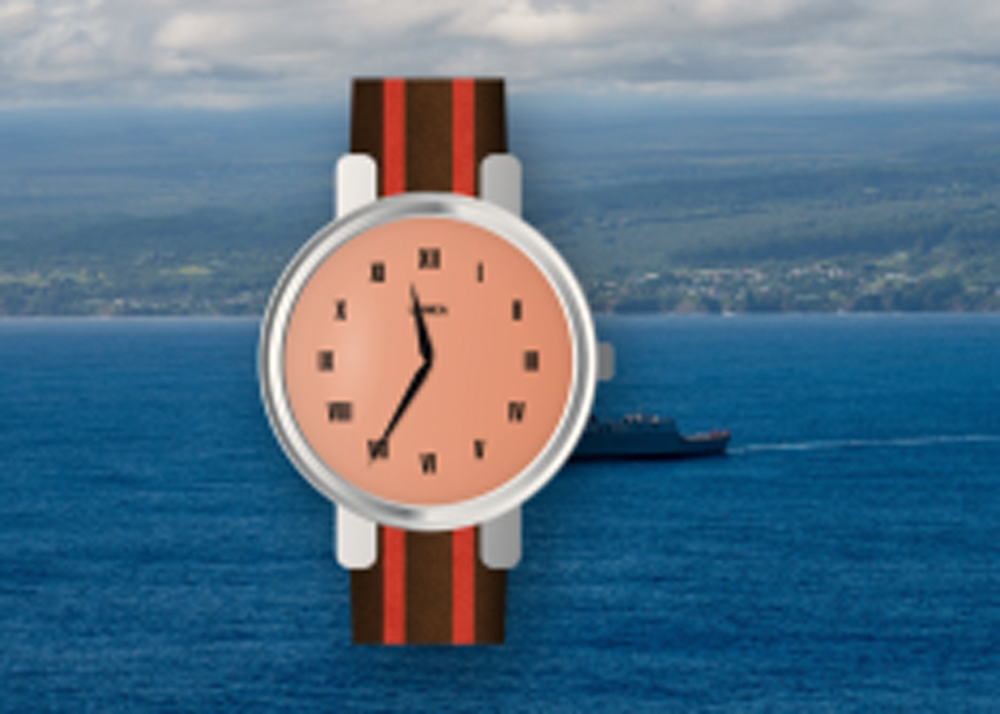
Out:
11.35
